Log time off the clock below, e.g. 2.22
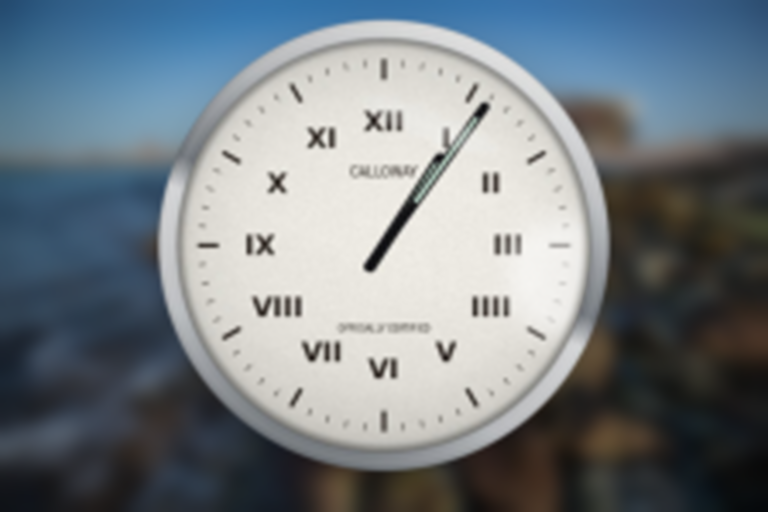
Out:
1.06
